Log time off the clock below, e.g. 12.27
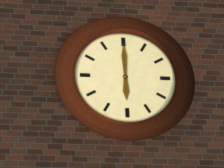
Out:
6.00
